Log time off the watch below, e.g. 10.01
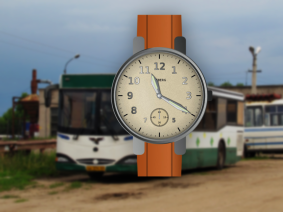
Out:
11.20
